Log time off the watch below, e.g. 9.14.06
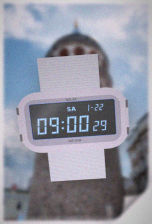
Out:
9.00.29
